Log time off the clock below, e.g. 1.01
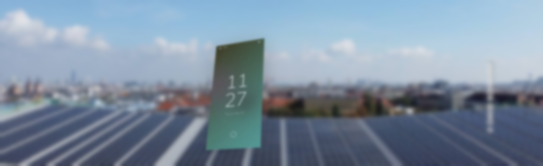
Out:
11.27
